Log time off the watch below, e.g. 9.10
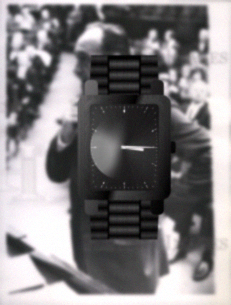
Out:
3.15
